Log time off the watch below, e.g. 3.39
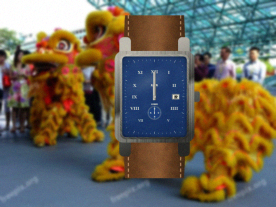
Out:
12.00
